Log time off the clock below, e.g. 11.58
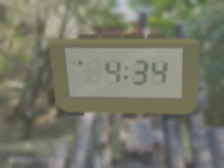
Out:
4.34
